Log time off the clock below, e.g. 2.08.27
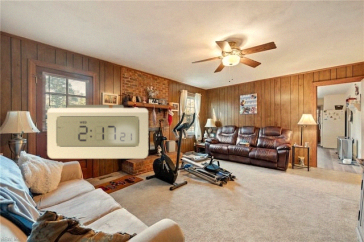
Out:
2.17.21
